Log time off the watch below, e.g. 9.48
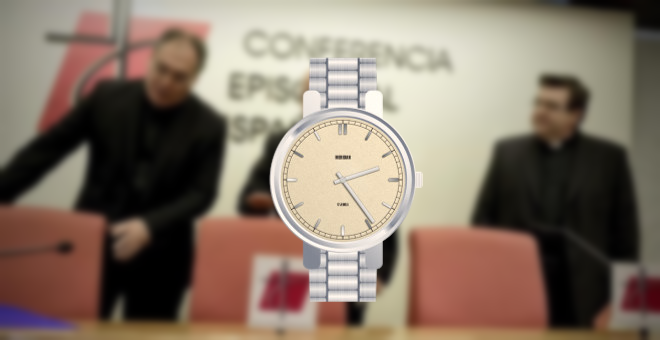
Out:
2.24
